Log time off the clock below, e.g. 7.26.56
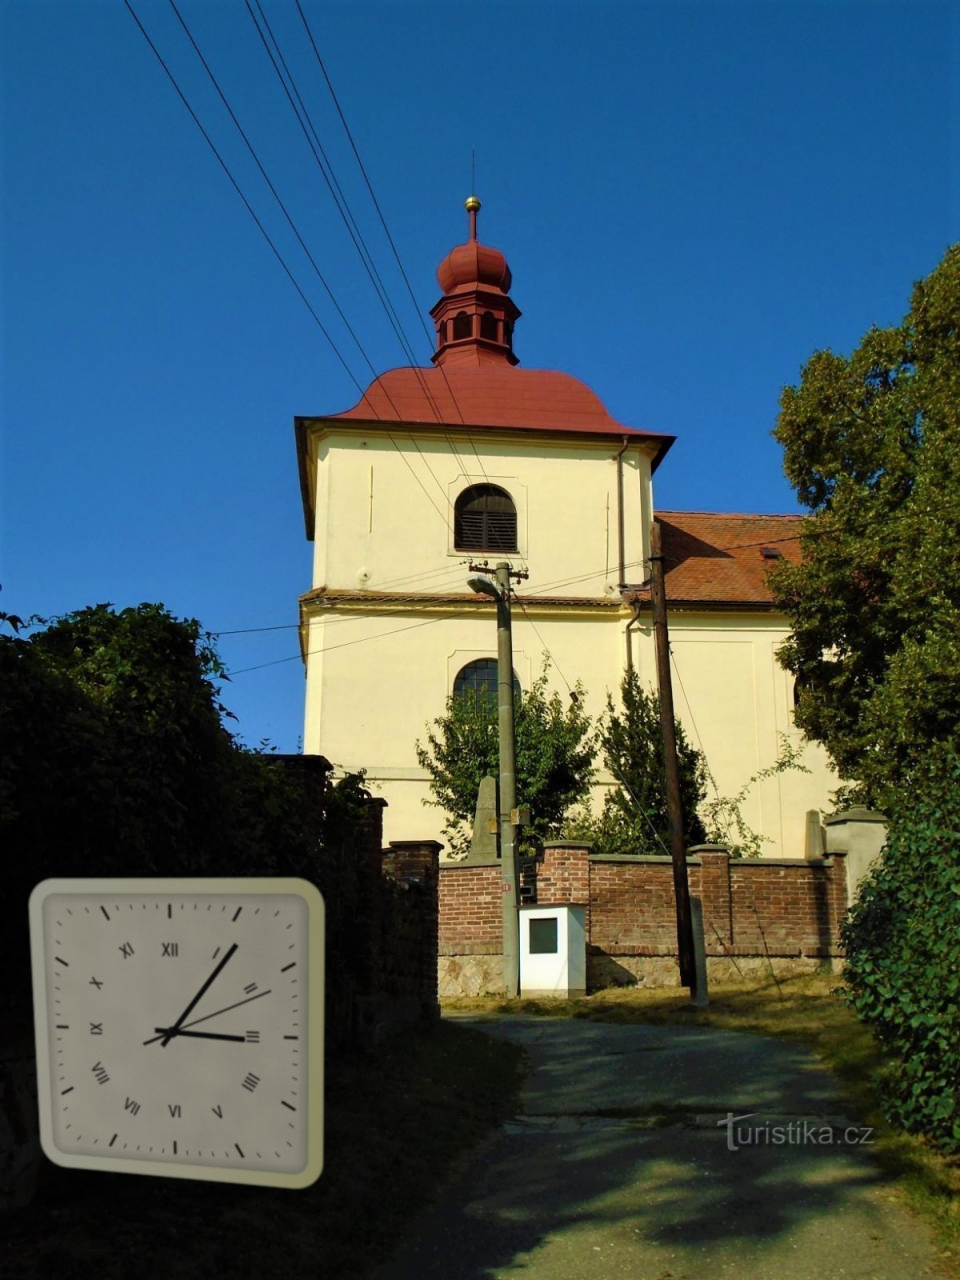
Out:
3.06.11
